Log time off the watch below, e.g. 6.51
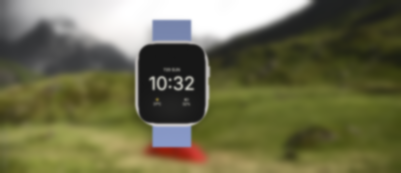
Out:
10.32
